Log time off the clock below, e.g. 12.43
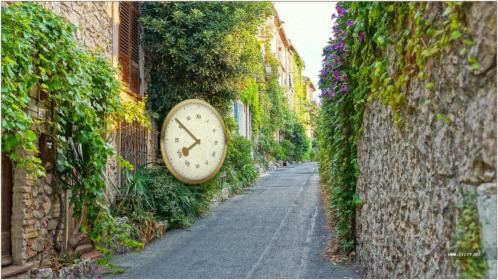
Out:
7.51
